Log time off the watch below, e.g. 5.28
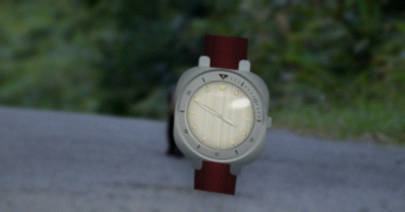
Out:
3.49
